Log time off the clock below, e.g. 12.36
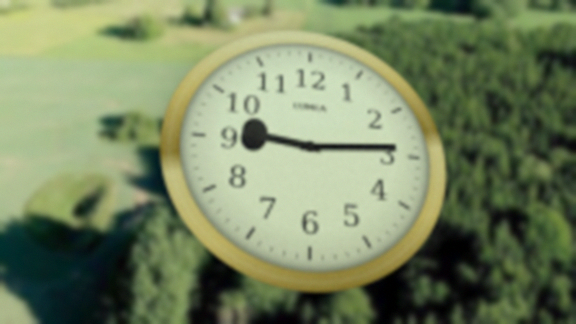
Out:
9.14
